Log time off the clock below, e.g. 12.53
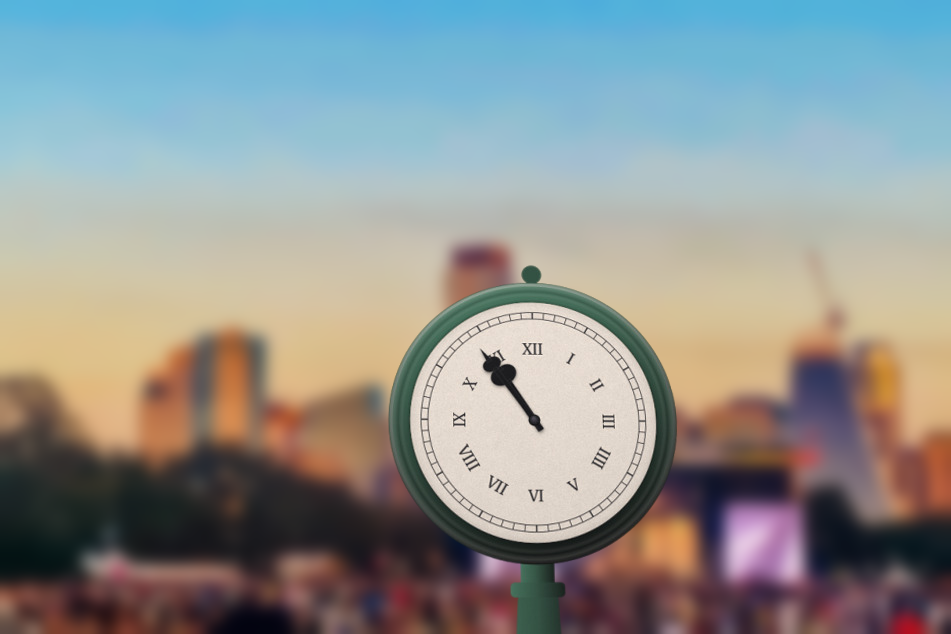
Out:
10.54
